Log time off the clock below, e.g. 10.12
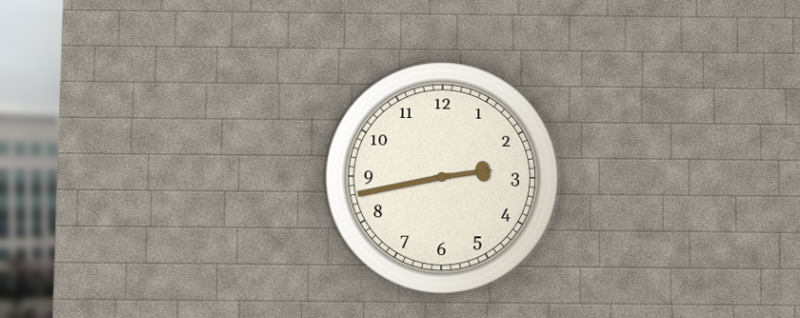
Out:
2.43
